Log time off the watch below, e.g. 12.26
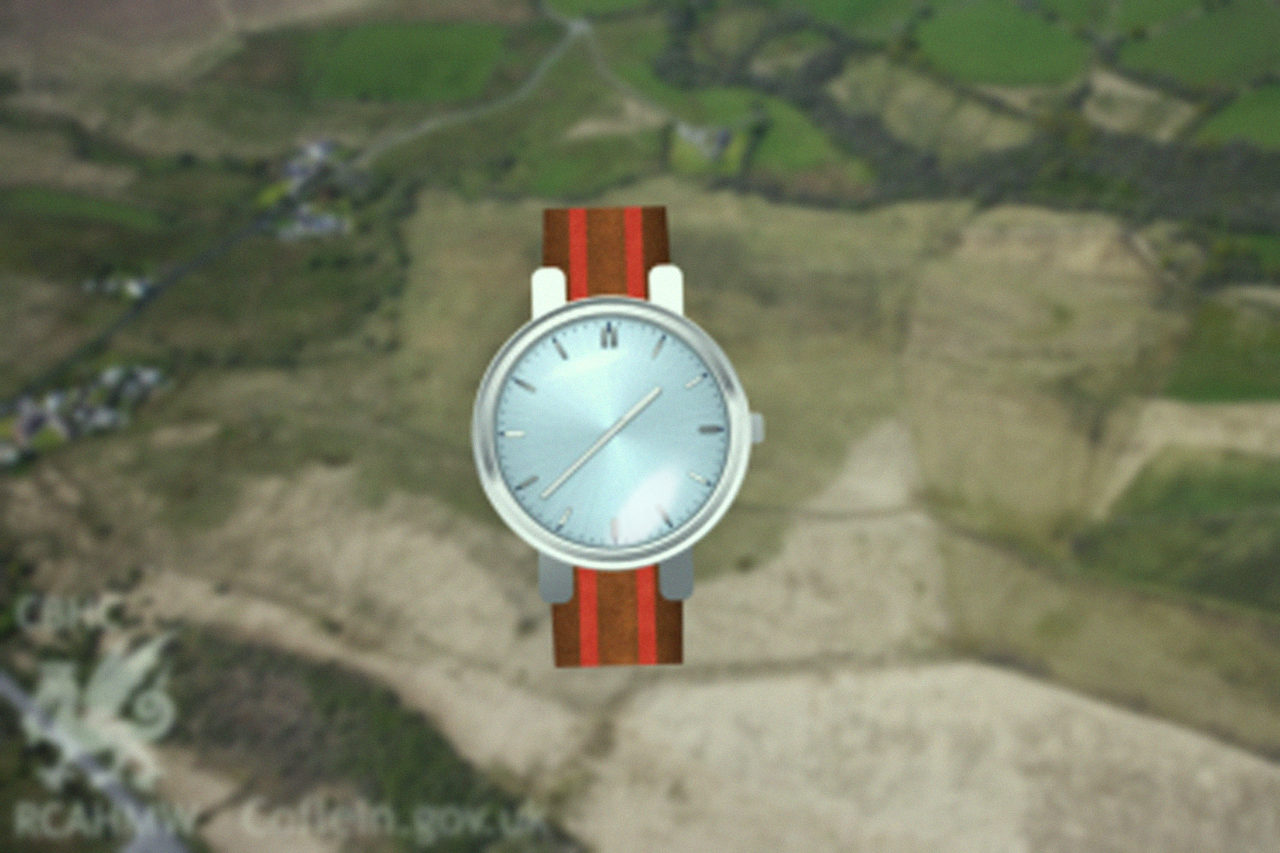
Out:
1.38
